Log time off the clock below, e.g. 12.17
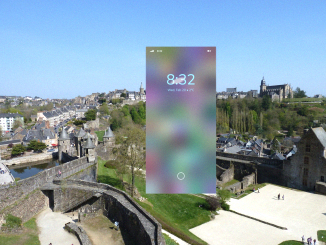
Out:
8.32
